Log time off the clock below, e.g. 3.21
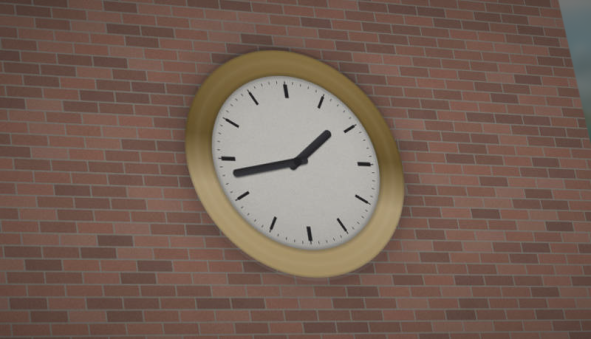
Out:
1.43
